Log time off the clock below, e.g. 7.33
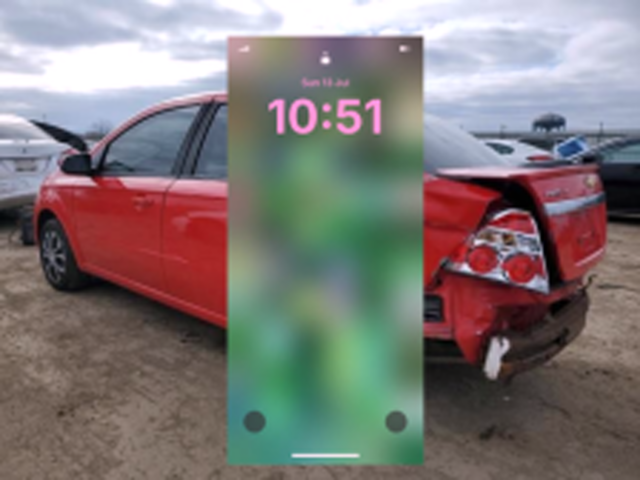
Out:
10.51
